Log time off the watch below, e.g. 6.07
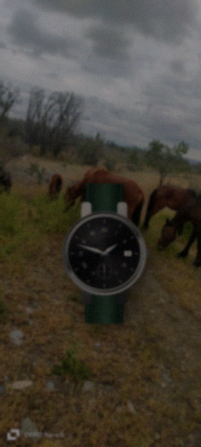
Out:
1.48
